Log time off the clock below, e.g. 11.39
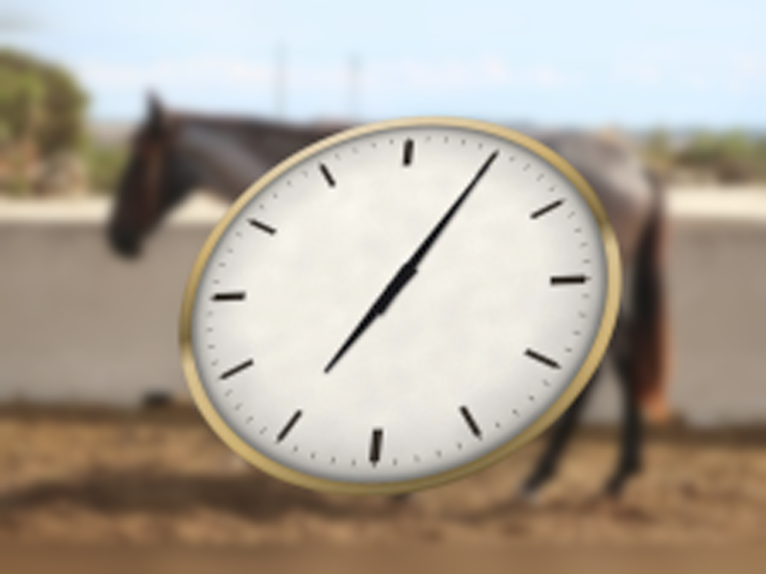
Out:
7.05
